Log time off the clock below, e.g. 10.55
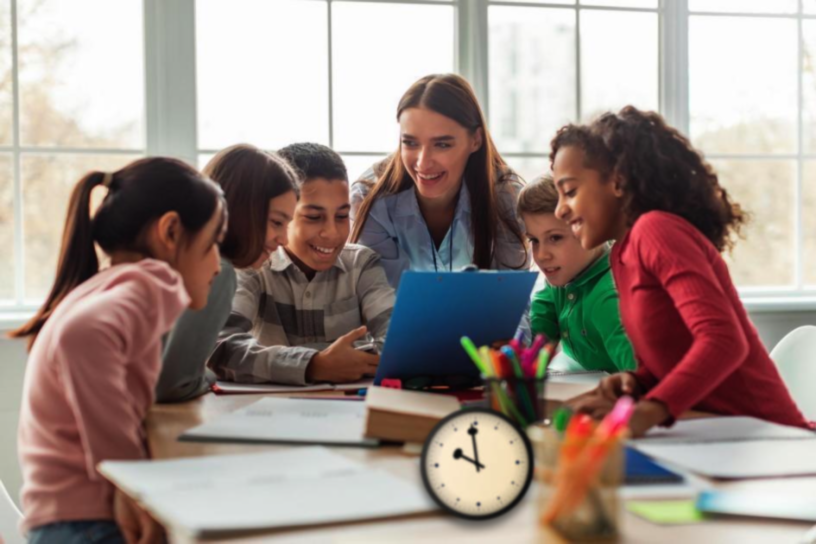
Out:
9.59
